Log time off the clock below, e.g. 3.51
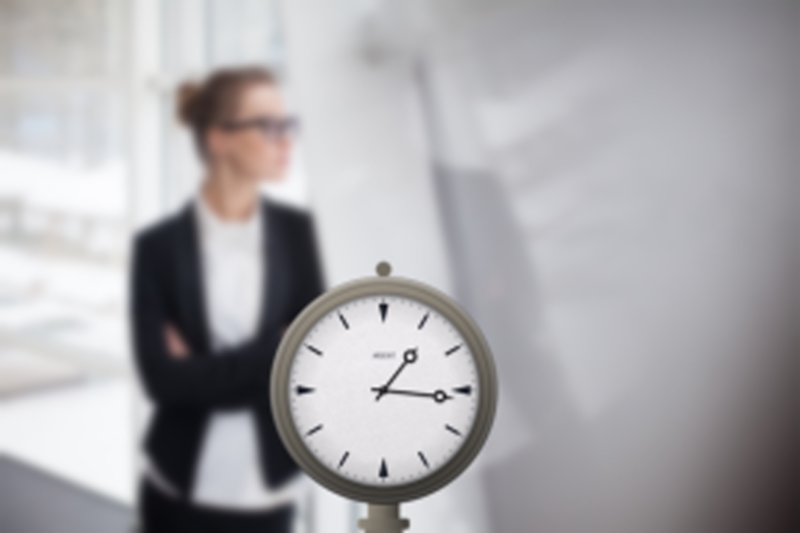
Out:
1.16
